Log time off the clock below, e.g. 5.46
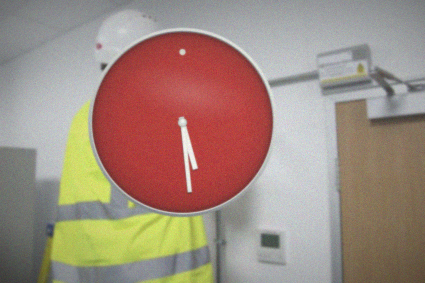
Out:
5.29
